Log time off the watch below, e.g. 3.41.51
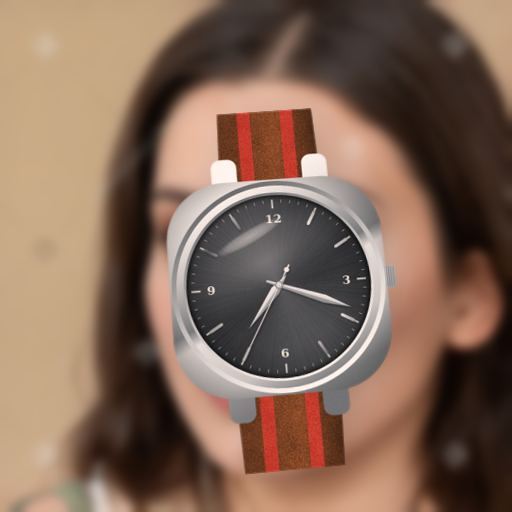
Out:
7.18.35
